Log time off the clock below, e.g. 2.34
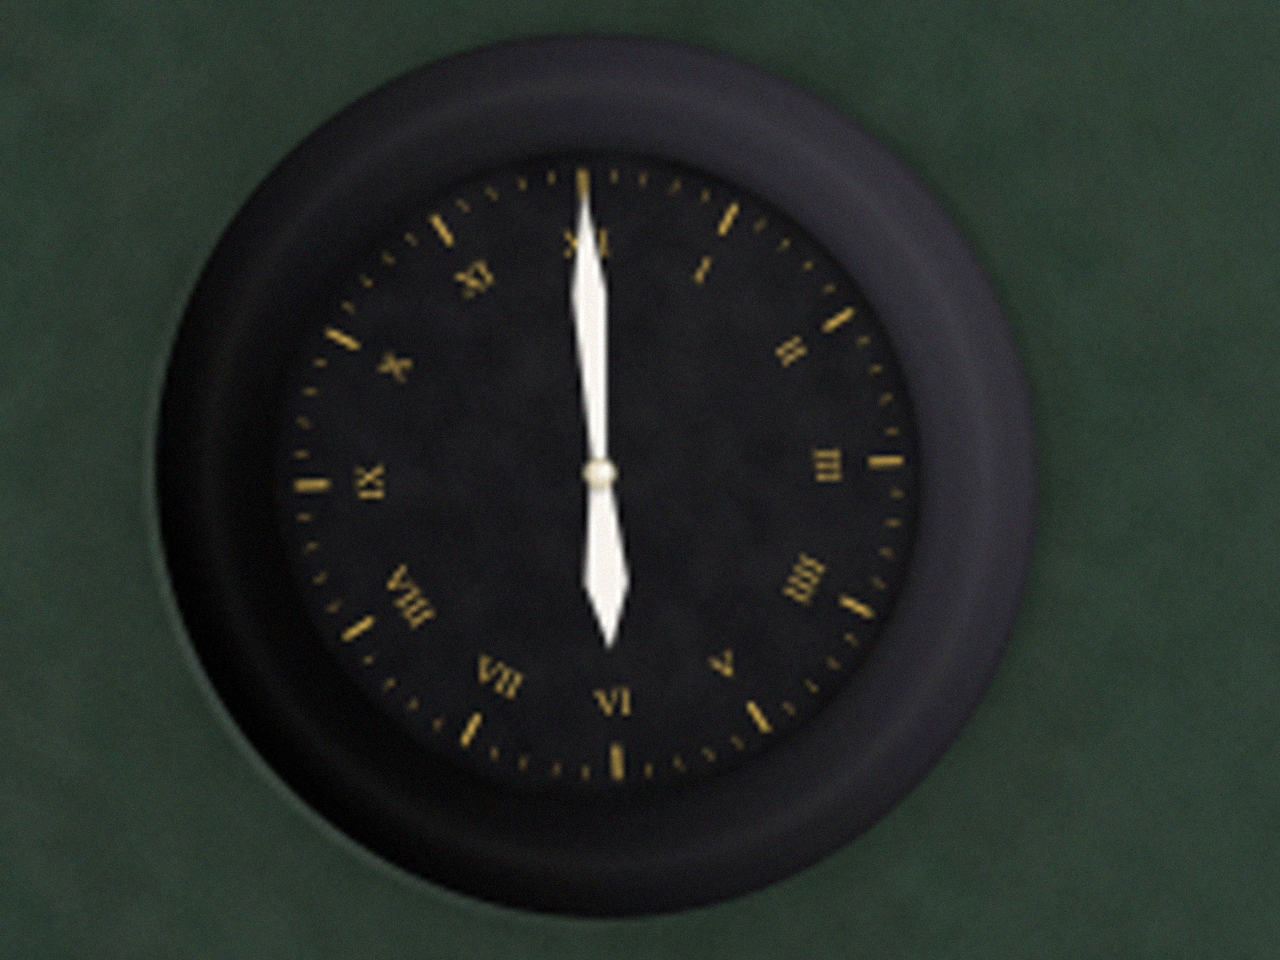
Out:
6.00
